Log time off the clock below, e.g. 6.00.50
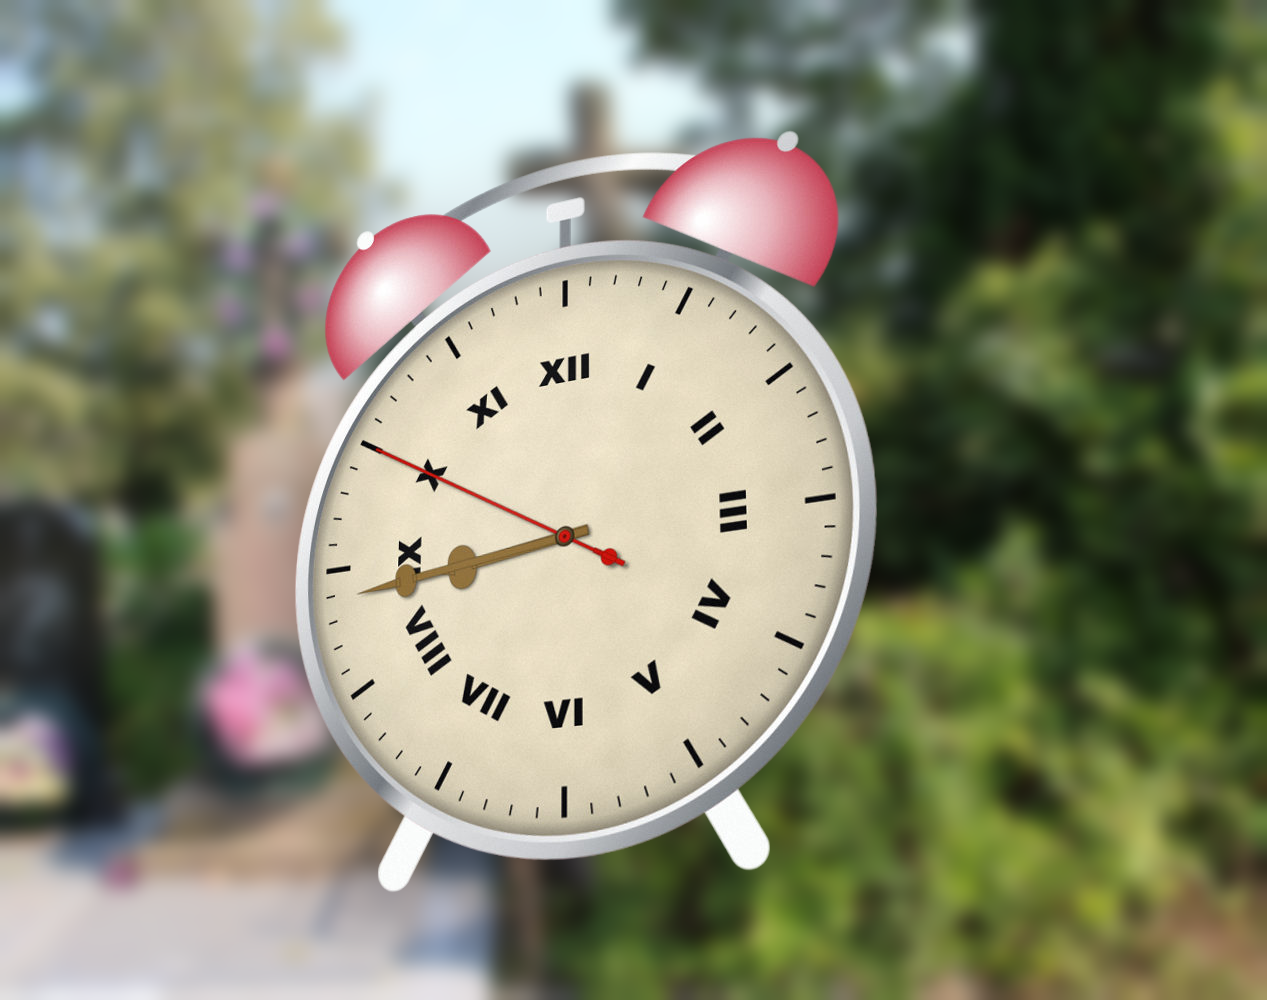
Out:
8.43.50
